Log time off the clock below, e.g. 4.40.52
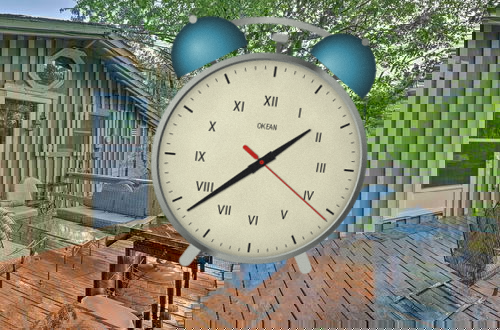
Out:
1.38.21
